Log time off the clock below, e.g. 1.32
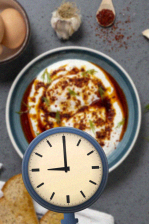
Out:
9.00
